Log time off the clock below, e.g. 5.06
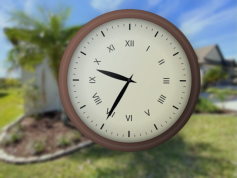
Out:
9.35
